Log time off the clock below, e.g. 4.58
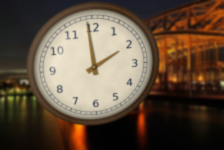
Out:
1.59
